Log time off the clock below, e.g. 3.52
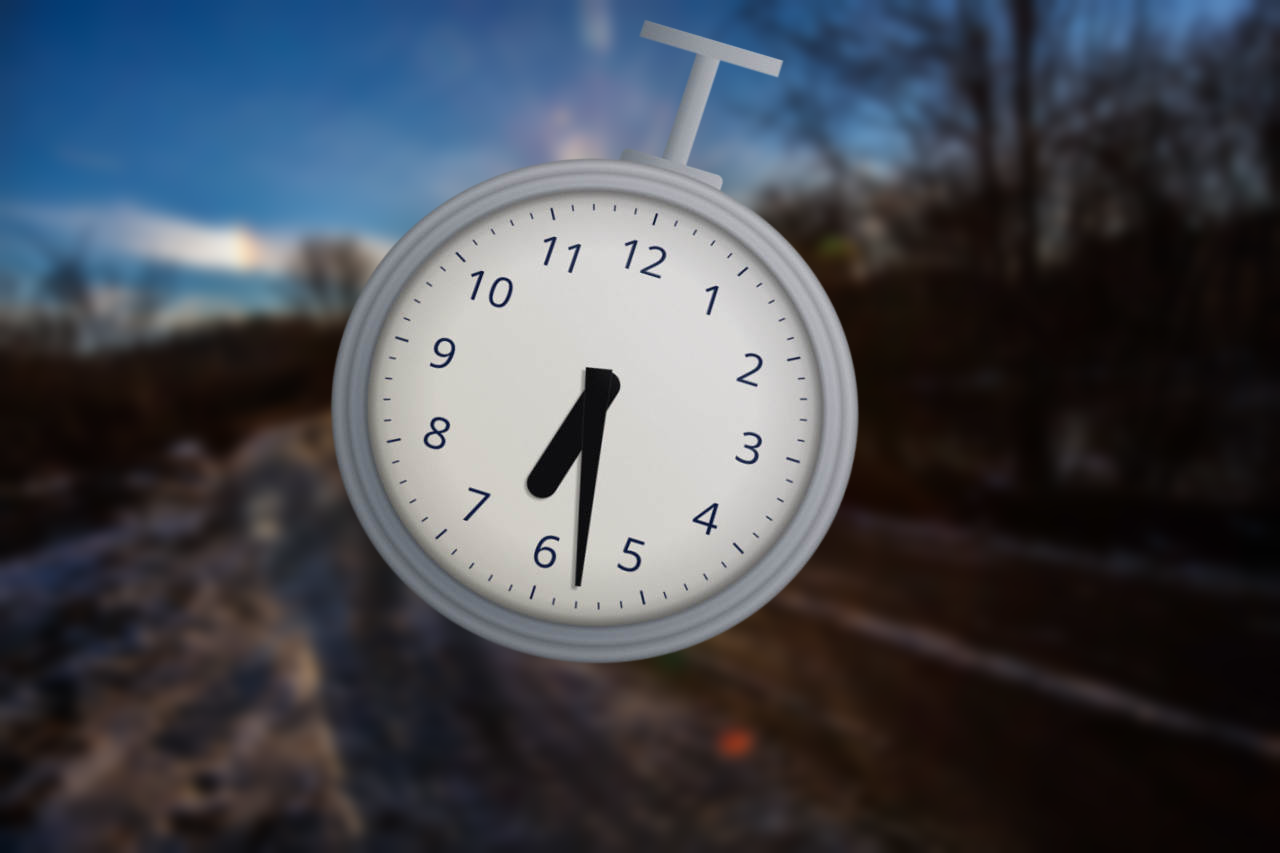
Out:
6.28
